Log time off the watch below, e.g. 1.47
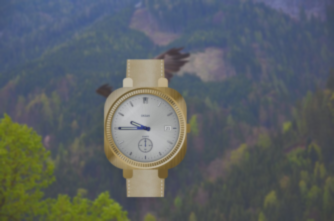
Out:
9.45
